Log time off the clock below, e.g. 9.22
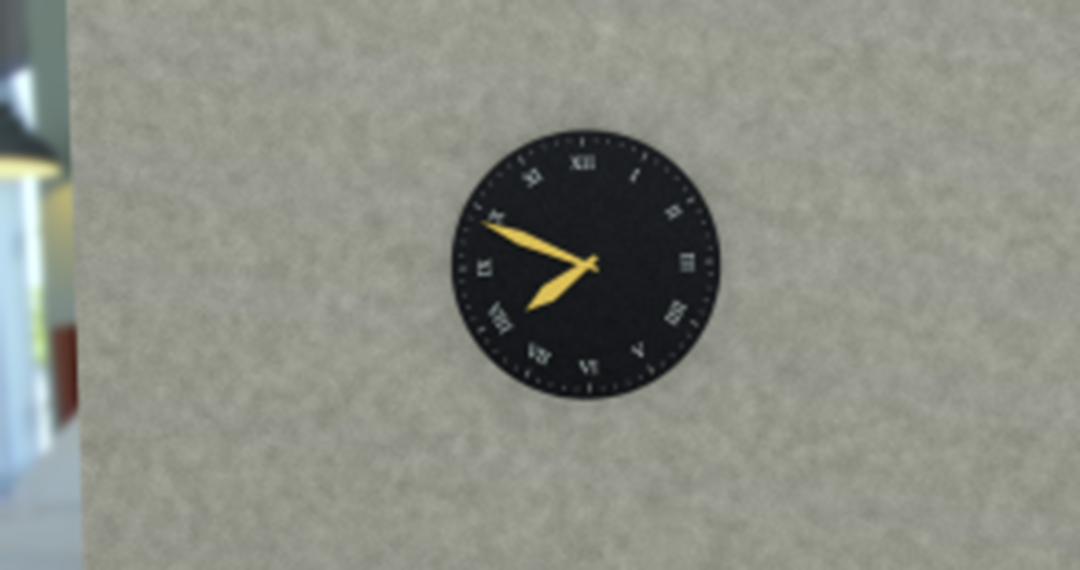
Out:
7.49
